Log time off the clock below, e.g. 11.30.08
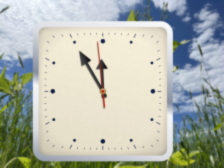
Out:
11.54.59
